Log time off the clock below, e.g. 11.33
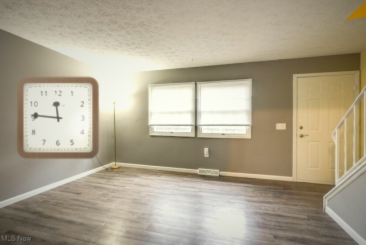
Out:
11.46
